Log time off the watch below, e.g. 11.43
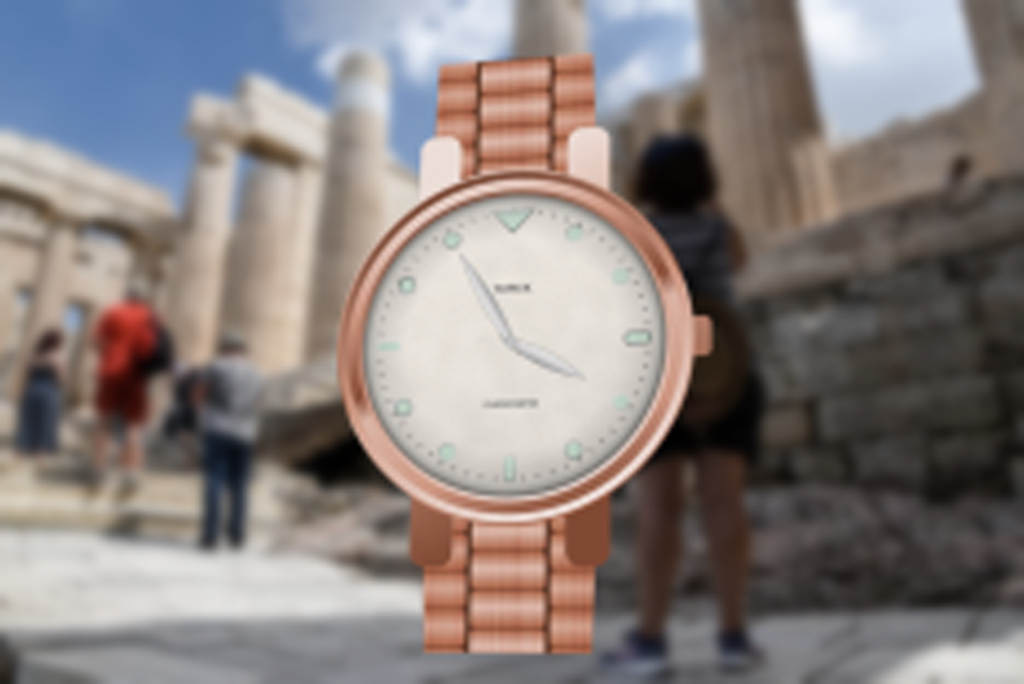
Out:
3.55
